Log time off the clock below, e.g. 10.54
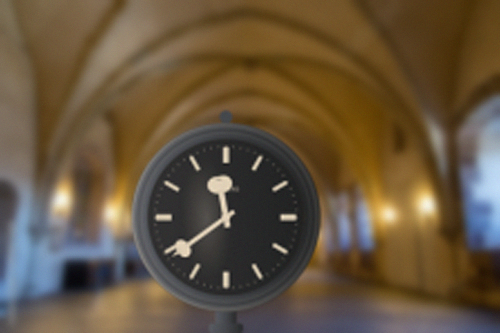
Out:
11.39
